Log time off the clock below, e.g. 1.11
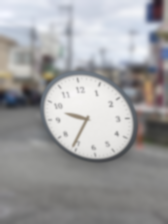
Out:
9.36
